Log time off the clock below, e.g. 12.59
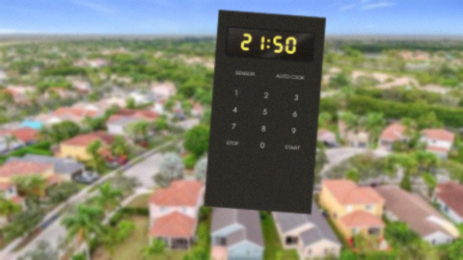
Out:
21.50
